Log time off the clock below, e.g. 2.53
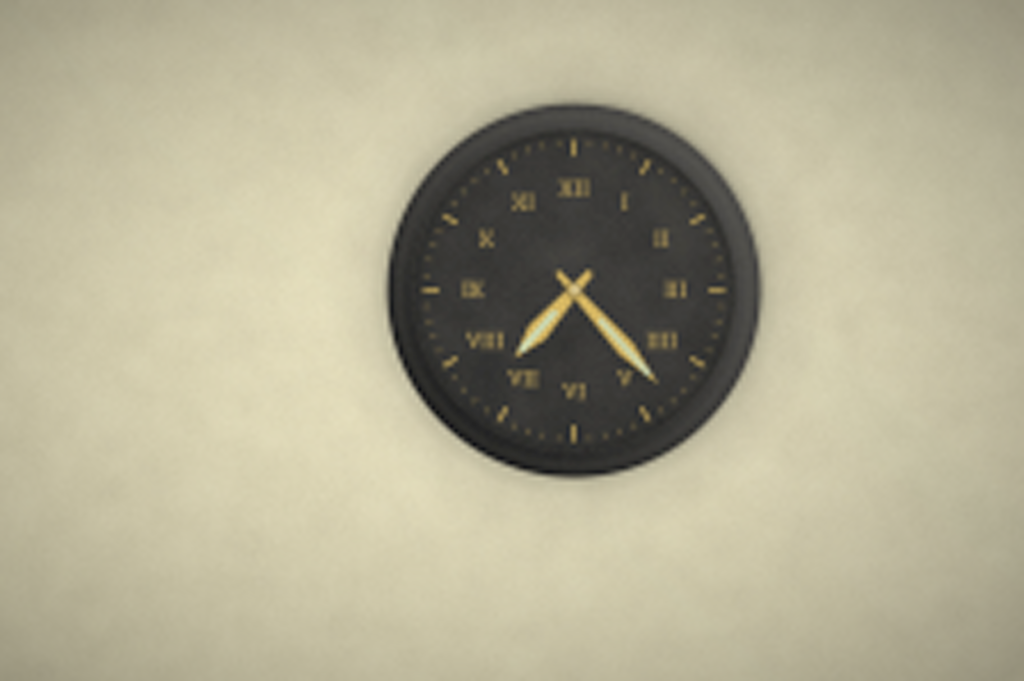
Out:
7.23
